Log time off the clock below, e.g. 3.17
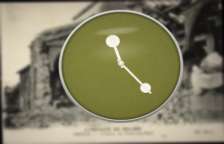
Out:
11.23
